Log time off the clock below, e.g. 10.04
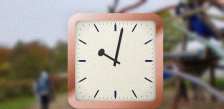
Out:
10.02
